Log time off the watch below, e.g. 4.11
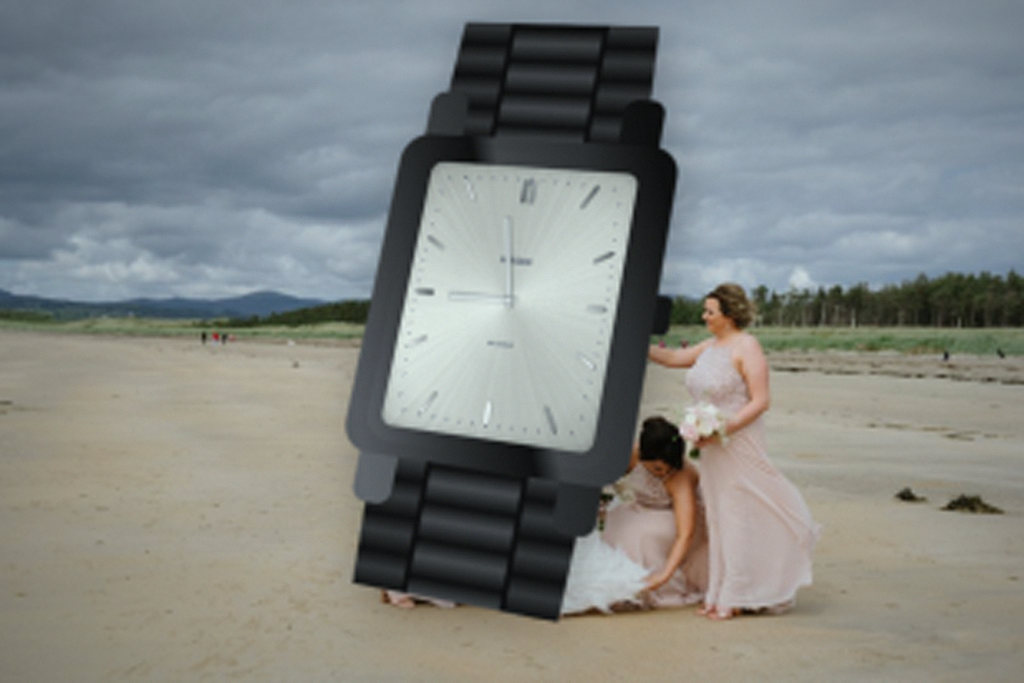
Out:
8.58
